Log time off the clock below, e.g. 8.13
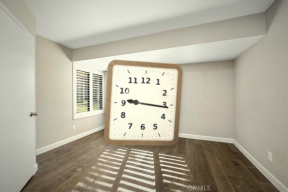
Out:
9.16
